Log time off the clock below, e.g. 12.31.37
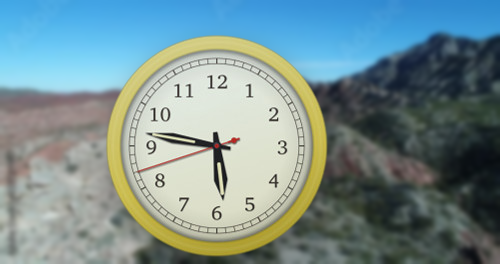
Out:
5.46.42
